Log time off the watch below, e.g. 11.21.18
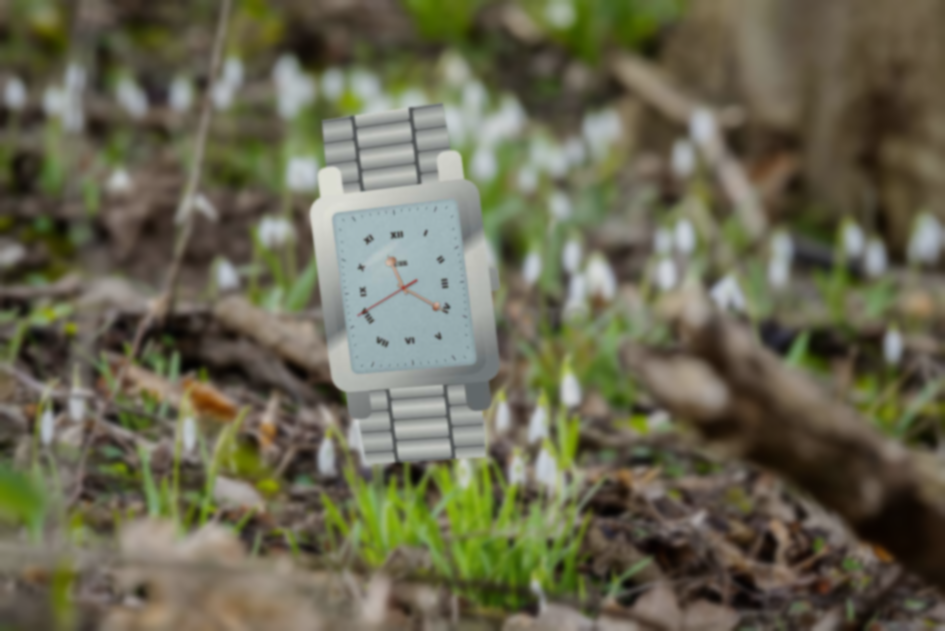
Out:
11.20.41
